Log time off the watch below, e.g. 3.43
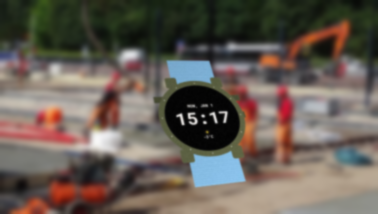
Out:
15.17
